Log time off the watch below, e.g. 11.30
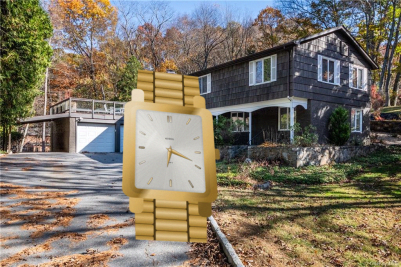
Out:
6.19
